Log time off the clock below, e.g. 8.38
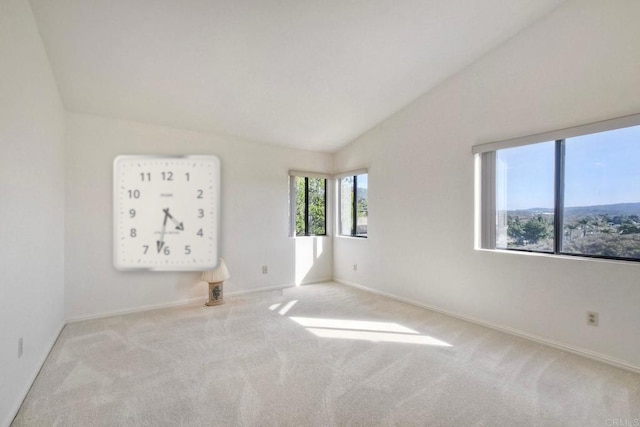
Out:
4.32
